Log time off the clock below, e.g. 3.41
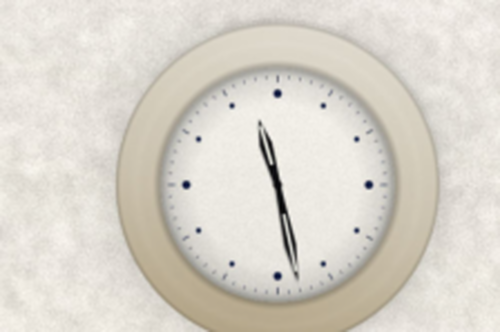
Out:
11.28
